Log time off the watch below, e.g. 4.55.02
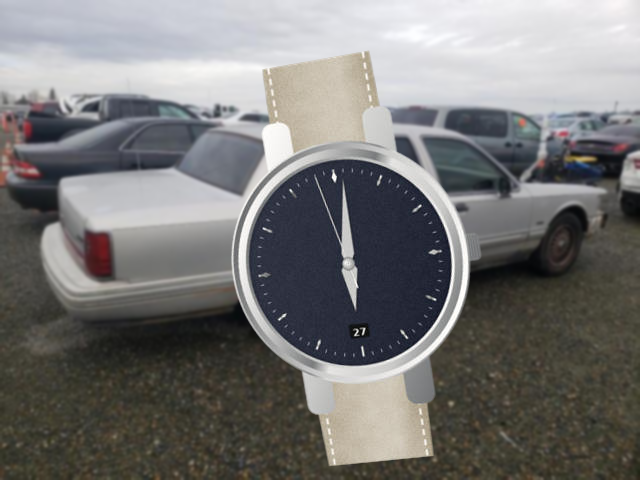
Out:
6.00.58
